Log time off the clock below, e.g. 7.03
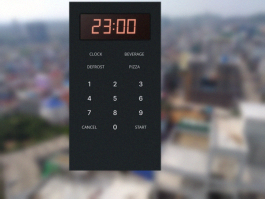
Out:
23.00
